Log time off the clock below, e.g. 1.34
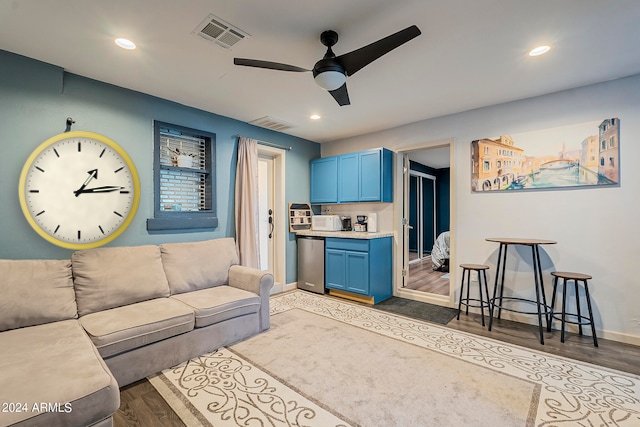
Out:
1.14
